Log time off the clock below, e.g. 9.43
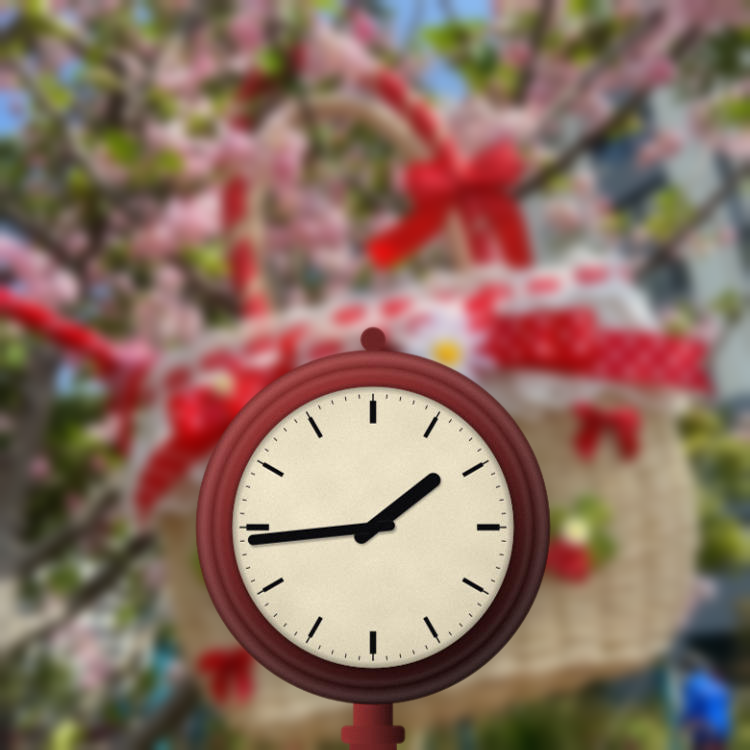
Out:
1.44
